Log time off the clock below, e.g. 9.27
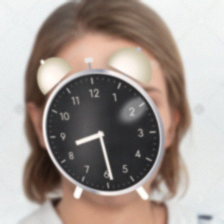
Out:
8.29
